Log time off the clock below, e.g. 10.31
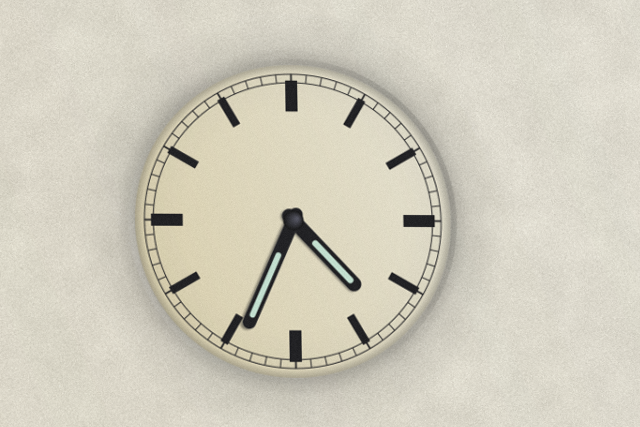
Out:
4.34
